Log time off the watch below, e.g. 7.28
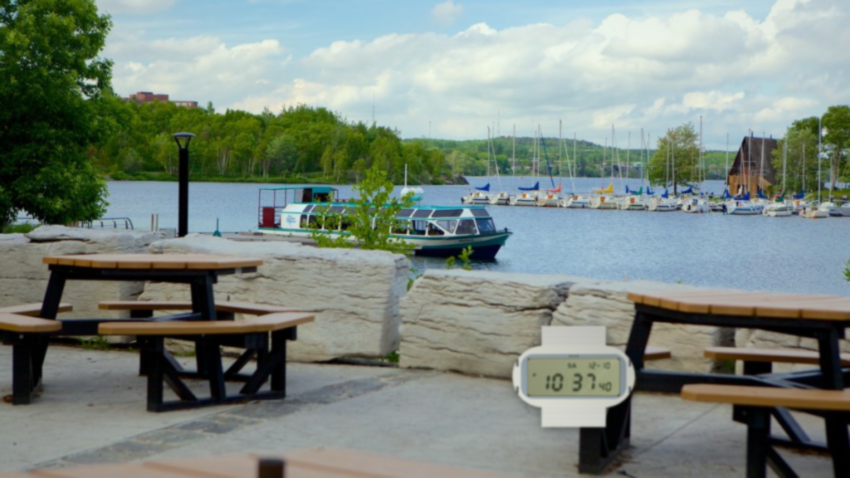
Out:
10.37
